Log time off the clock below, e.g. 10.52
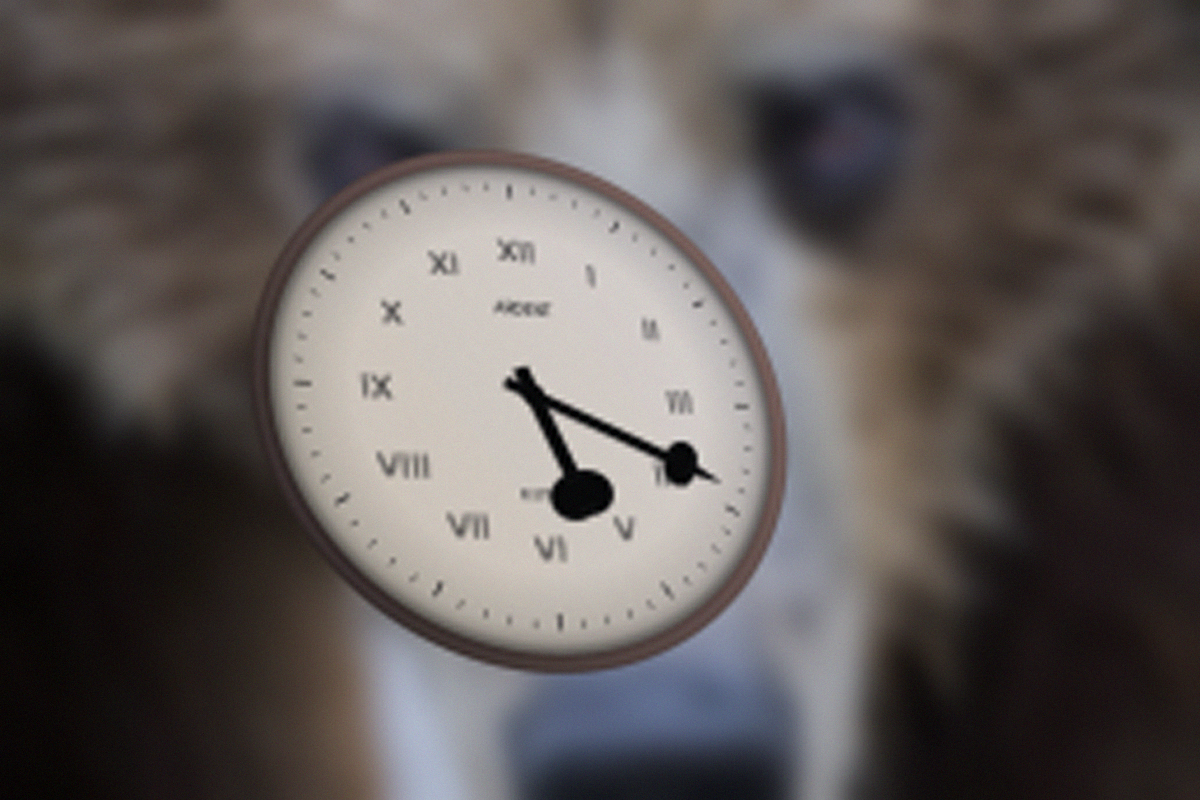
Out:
5.19
